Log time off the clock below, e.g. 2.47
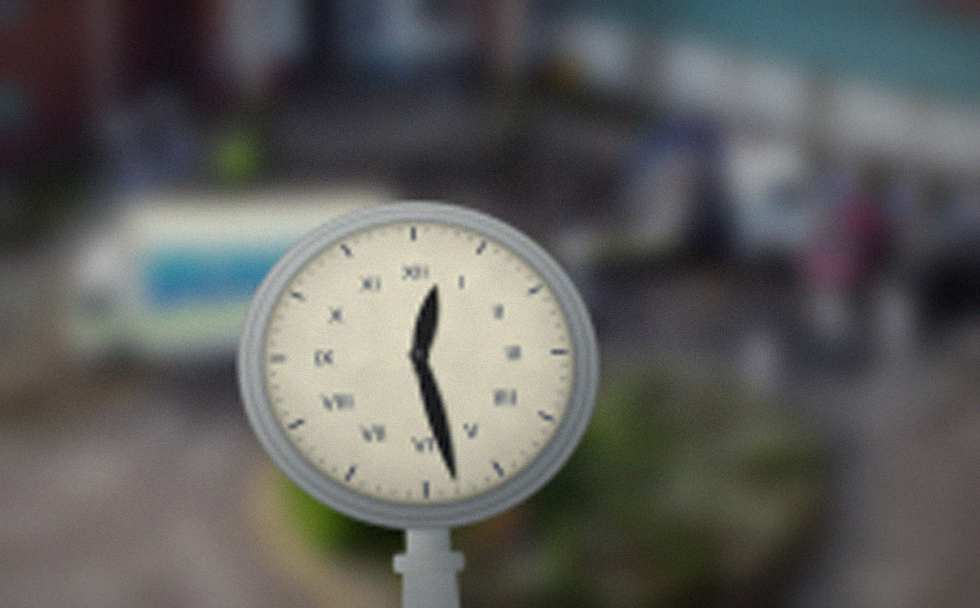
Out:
12.28
